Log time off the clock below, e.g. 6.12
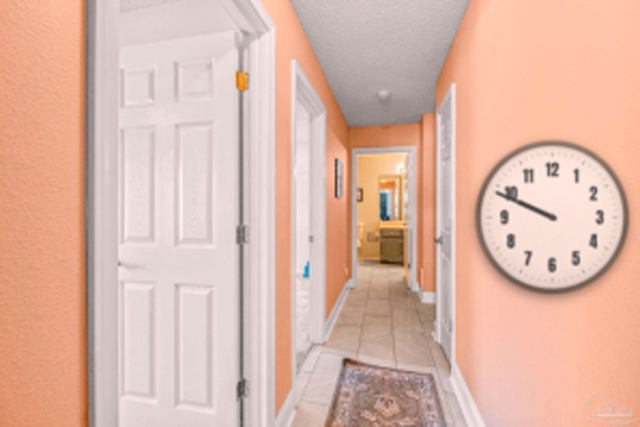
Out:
9.49
